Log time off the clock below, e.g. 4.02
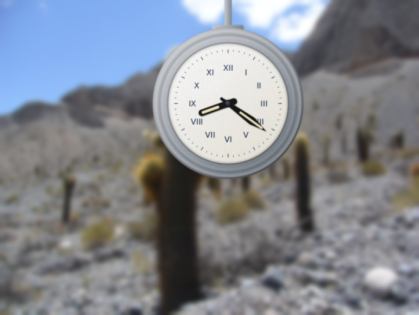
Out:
8.21
